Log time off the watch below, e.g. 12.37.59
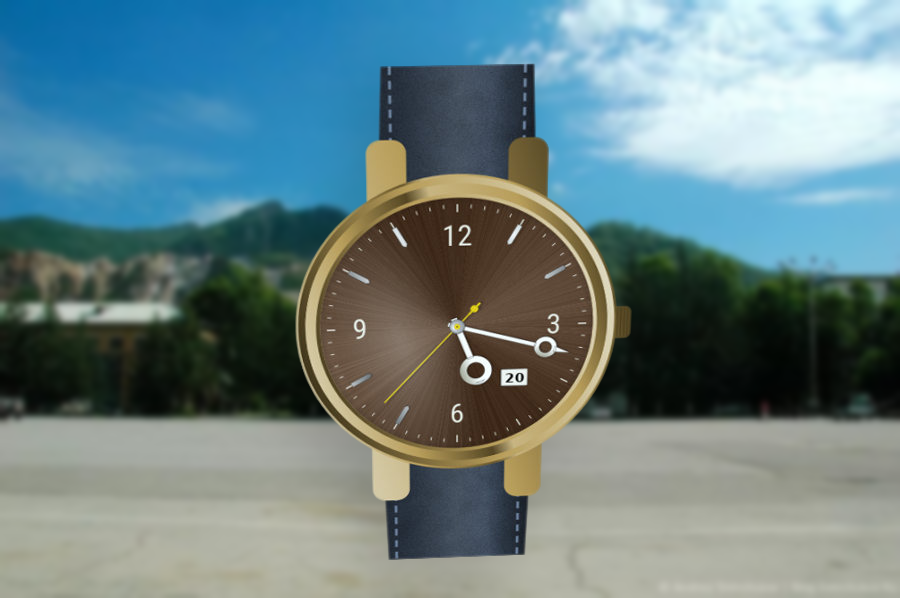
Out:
5.17.37
